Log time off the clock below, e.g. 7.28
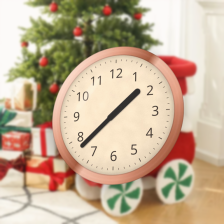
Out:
1.38
